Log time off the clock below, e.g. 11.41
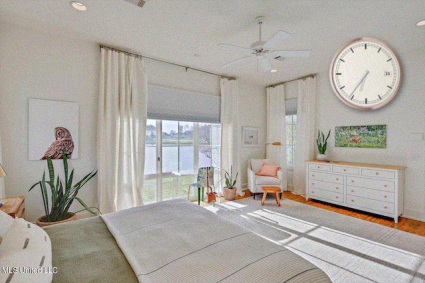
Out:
6.36
